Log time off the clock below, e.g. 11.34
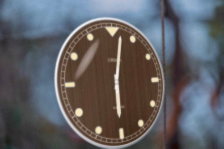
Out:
6.02
